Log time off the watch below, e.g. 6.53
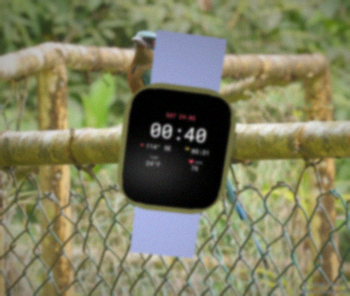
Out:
0.40
